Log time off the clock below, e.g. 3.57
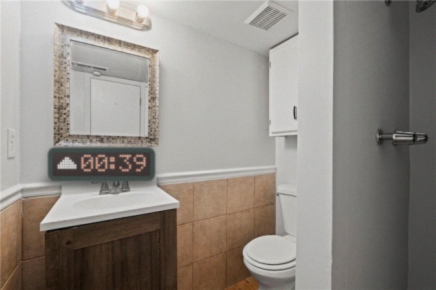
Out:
0.39
